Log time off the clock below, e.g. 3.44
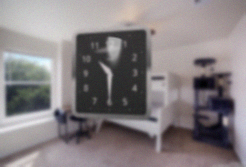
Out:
10.30
